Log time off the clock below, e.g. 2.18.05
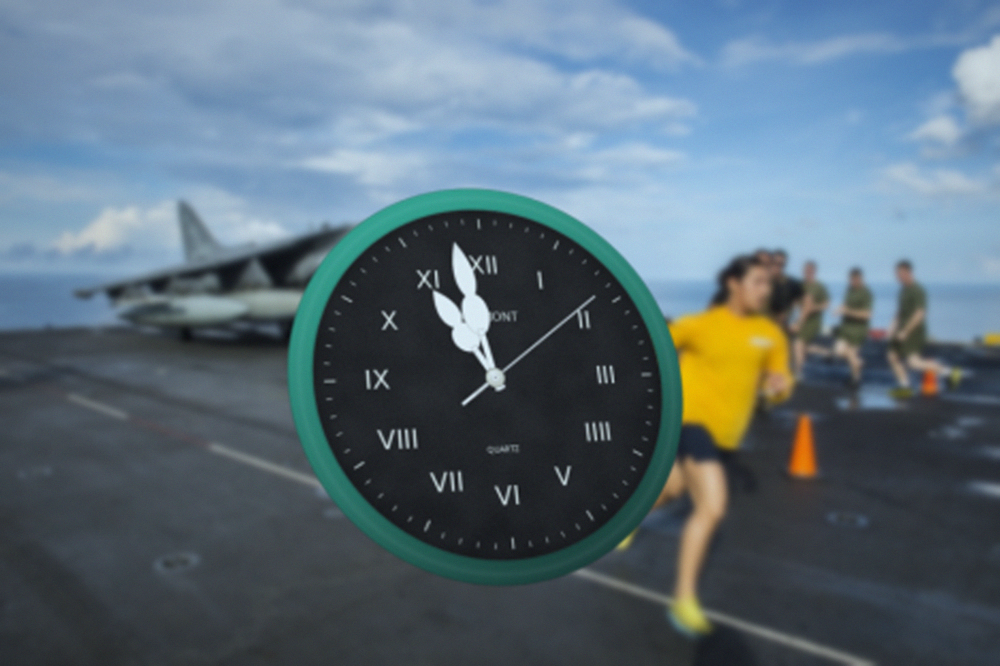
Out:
10.58.09
